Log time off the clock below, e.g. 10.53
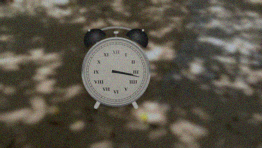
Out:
3.17
